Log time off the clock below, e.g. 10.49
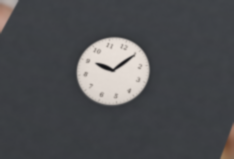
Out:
9.05
